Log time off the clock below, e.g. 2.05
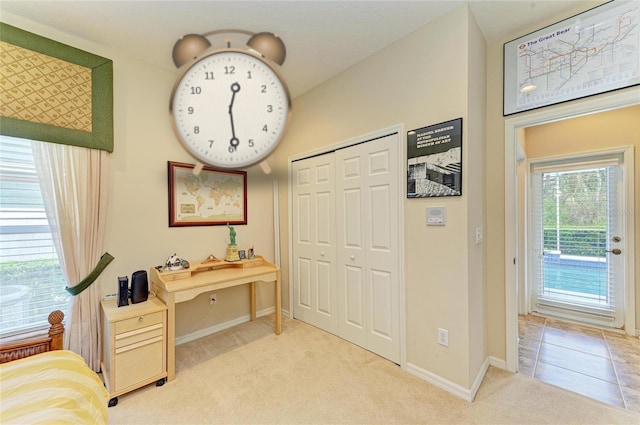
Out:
12.29
